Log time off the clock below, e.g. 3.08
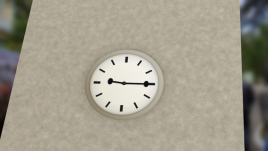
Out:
9.15
